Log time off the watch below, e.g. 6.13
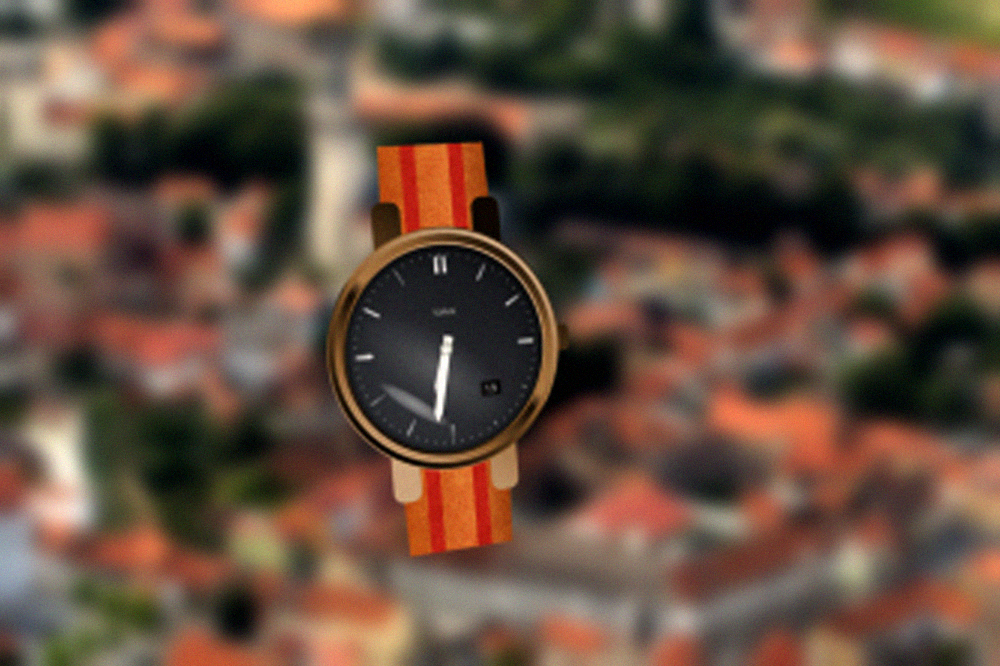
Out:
6.32
